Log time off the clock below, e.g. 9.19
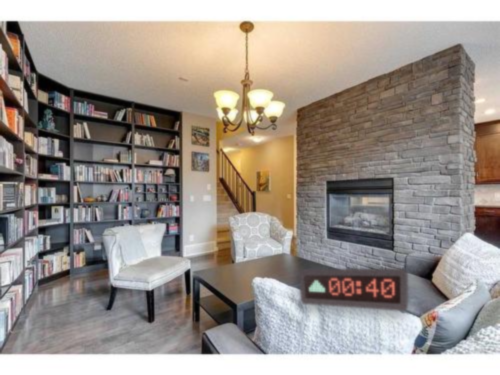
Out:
0.40
